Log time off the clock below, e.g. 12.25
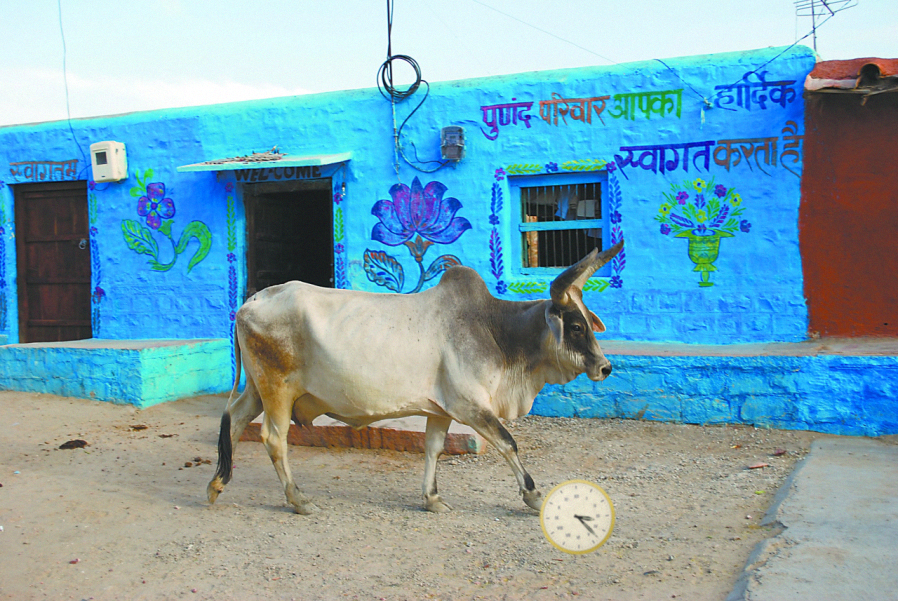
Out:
3.23
